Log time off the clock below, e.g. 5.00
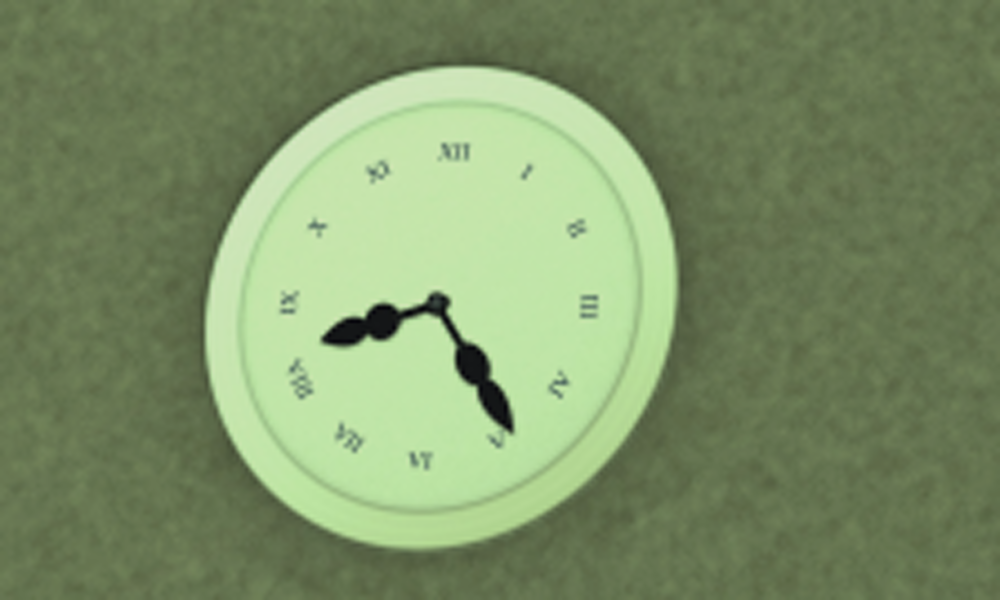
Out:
8.24
